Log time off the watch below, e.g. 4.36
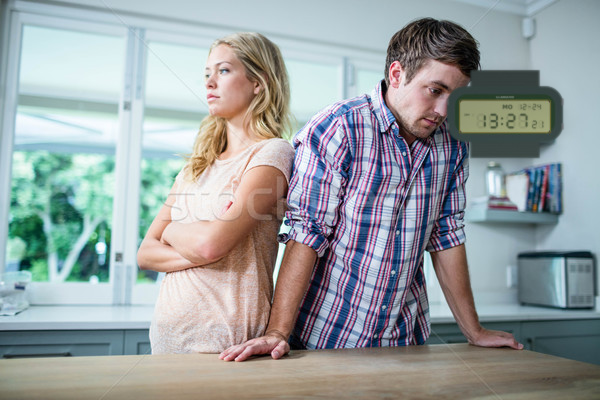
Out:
13.27
